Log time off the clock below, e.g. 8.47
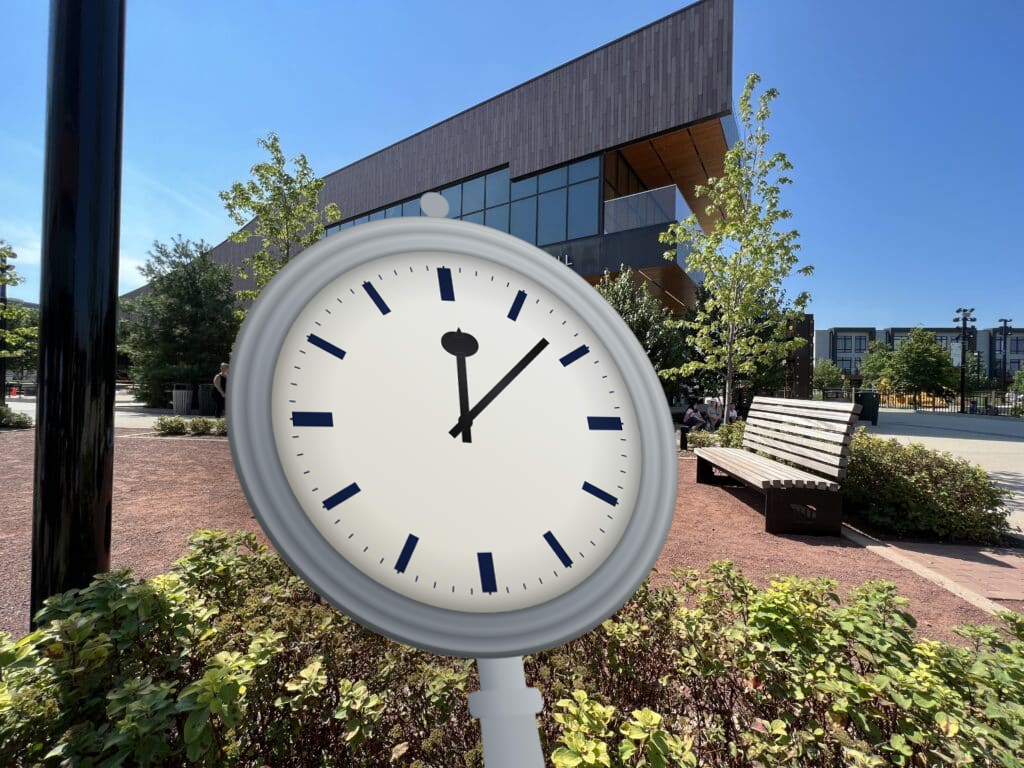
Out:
12.08
